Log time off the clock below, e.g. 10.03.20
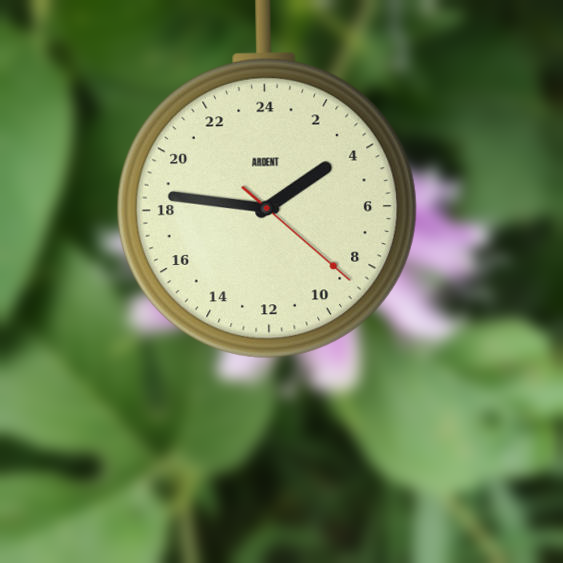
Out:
3.46.22
